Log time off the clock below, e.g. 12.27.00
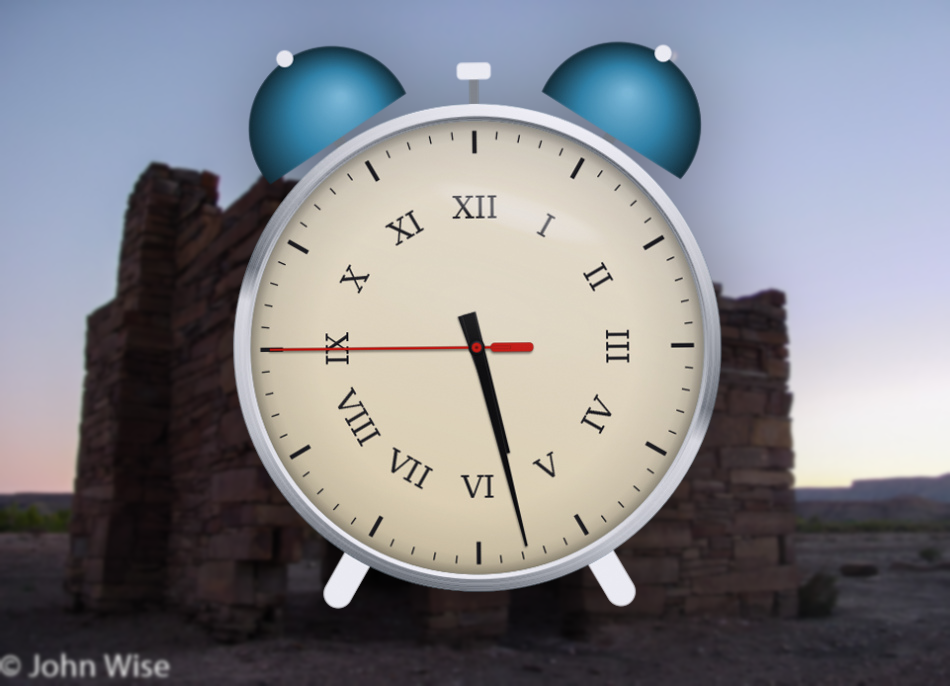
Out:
5.27.45
